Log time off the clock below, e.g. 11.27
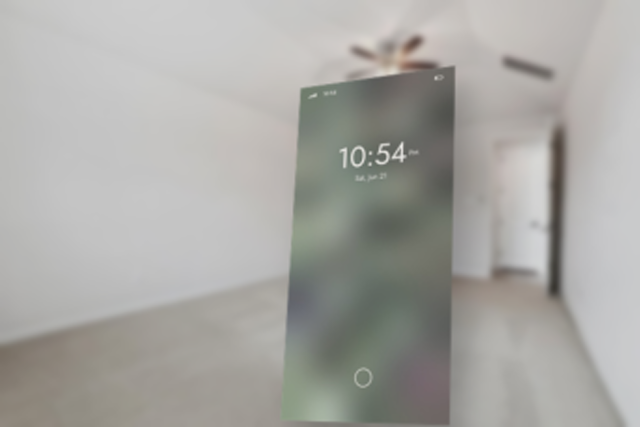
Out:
10.54
